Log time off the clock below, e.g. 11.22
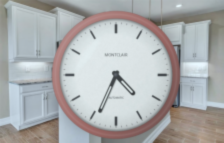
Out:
4.34
